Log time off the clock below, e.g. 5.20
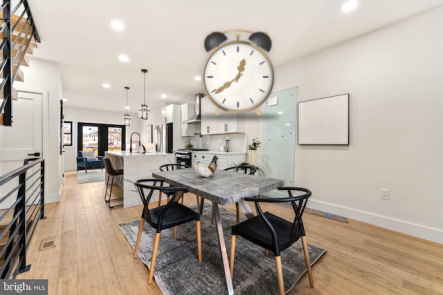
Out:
12.39
